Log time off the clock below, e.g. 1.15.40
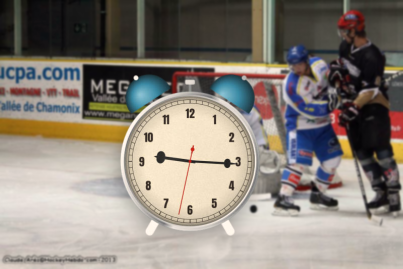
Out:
9.15.32
